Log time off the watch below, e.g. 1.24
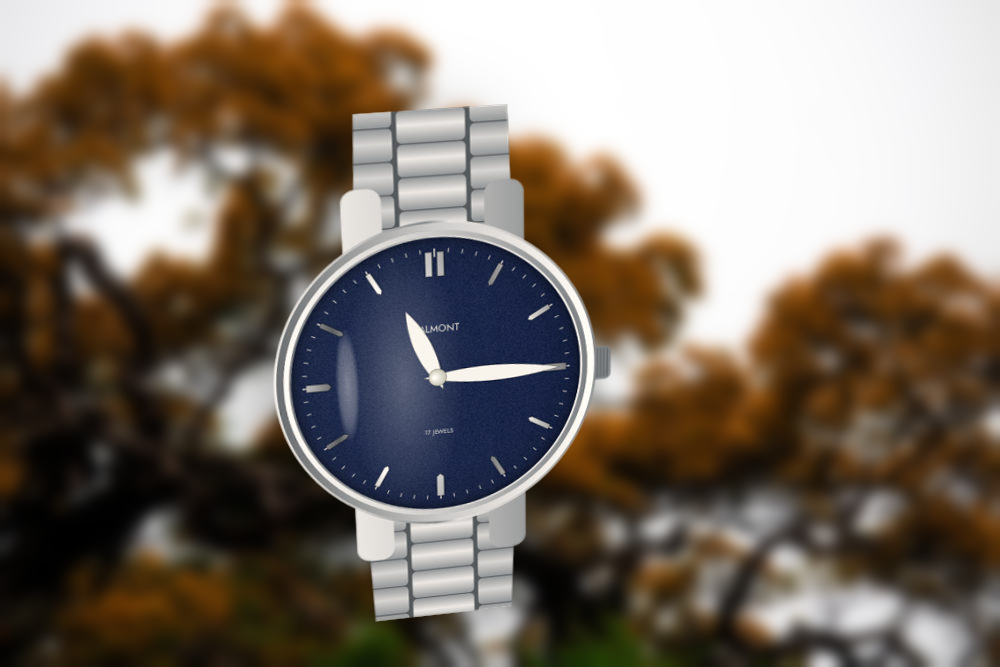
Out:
11.15
